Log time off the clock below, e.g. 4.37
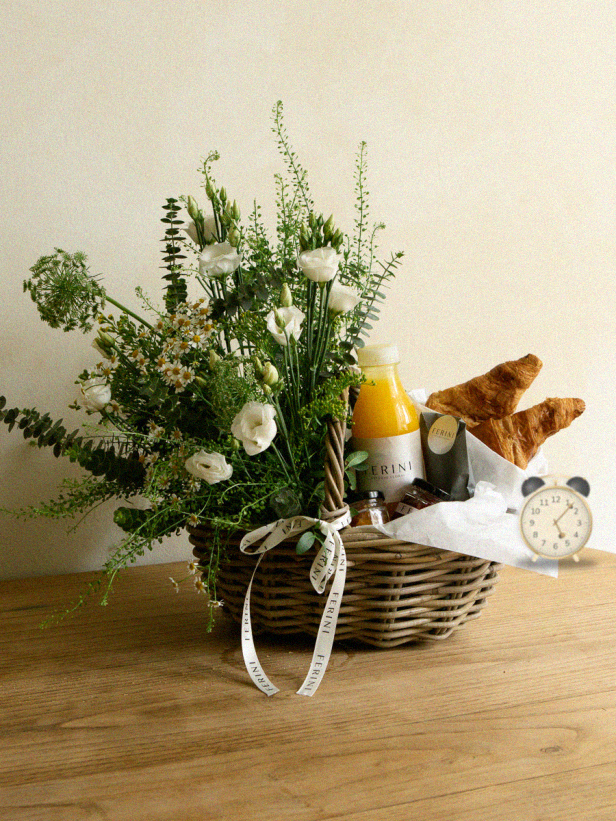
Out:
5.07
